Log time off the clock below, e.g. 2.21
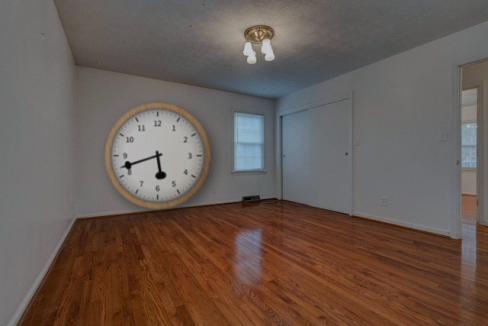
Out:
5.42
